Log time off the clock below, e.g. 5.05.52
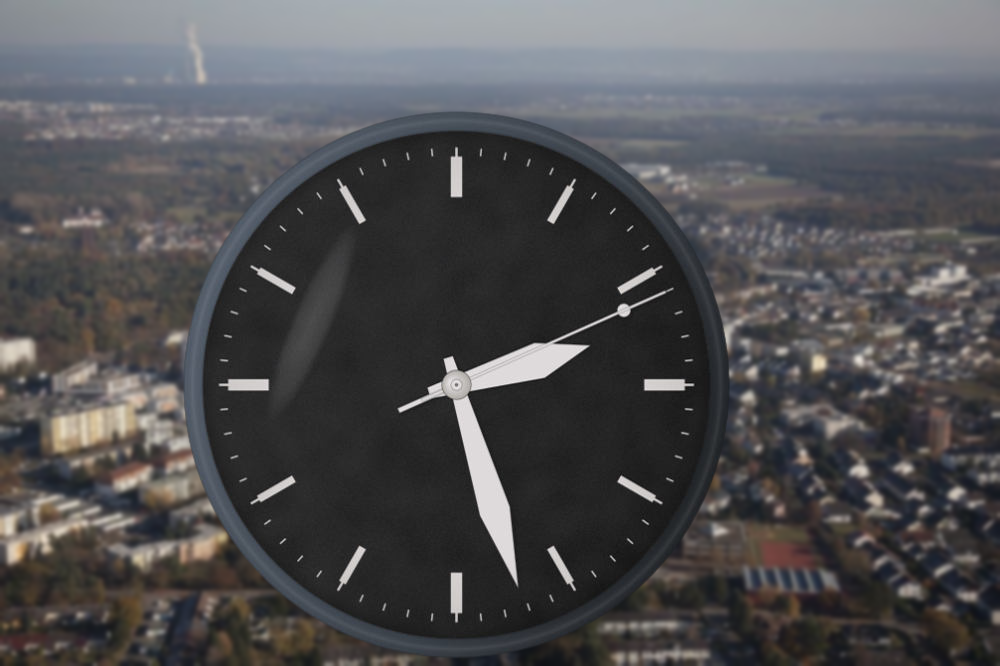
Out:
2.27.11
